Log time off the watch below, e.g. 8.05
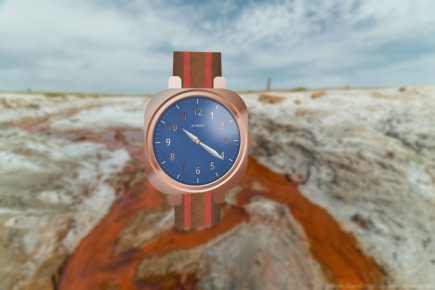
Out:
10.21
